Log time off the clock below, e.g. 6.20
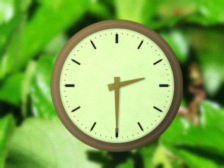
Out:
2.30
